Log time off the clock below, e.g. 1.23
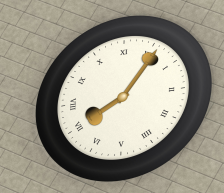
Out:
7.01
